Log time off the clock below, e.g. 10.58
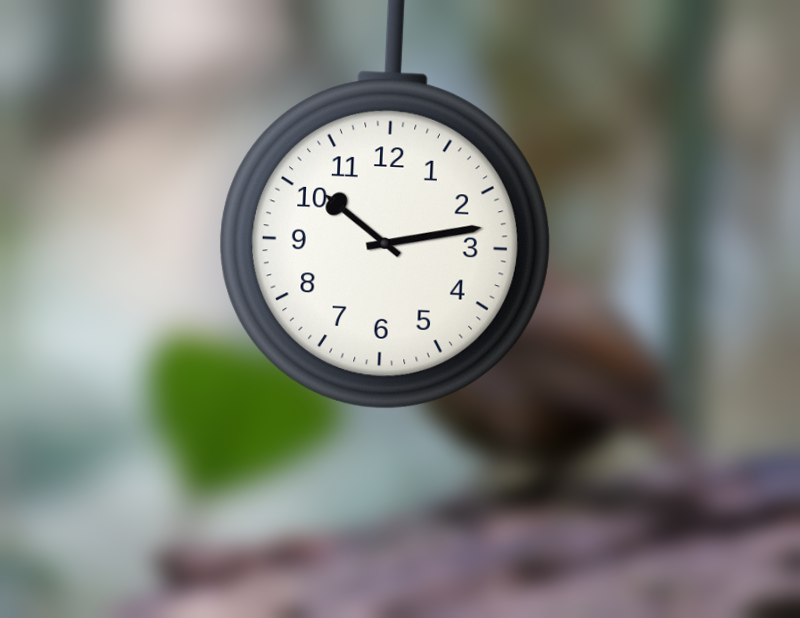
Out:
10.13
